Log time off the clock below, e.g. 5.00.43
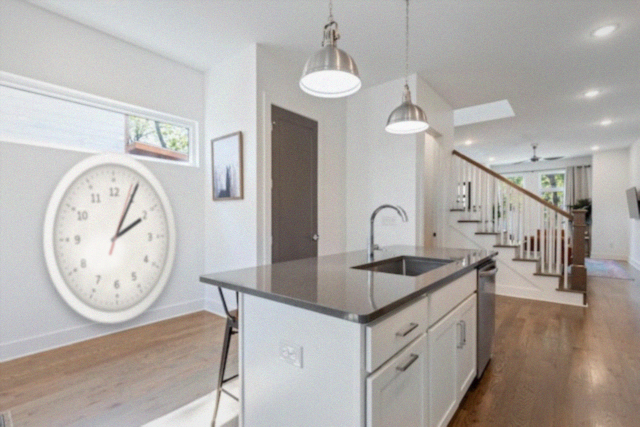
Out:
2.05.04
